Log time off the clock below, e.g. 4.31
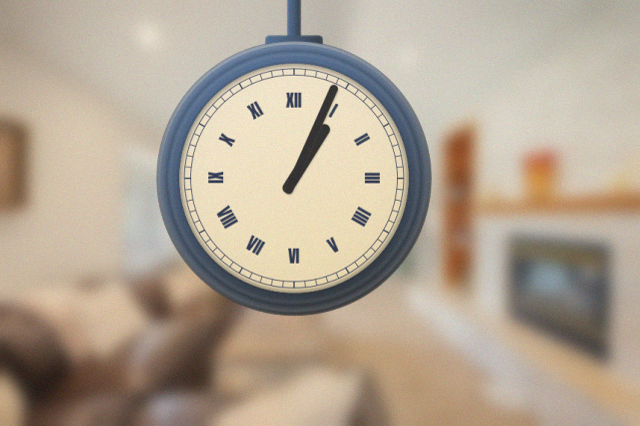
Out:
1.04
